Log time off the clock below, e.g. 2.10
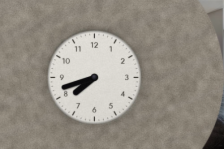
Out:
7.42
